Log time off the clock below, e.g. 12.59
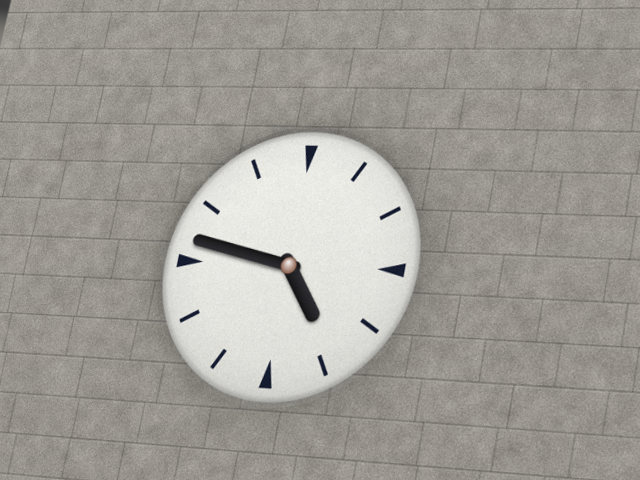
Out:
4.47
